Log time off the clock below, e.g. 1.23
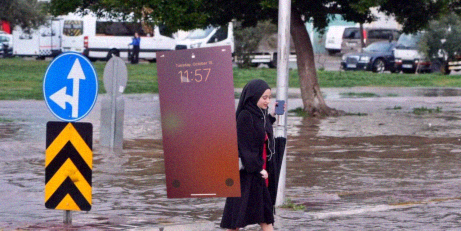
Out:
11.57
